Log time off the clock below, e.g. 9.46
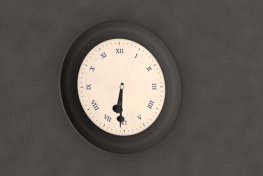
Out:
6.31
